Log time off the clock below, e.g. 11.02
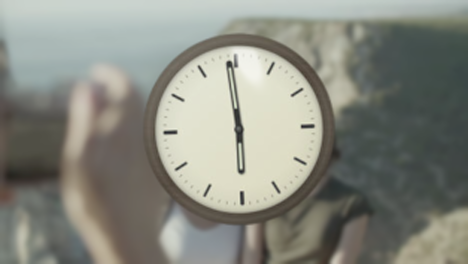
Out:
5.59
